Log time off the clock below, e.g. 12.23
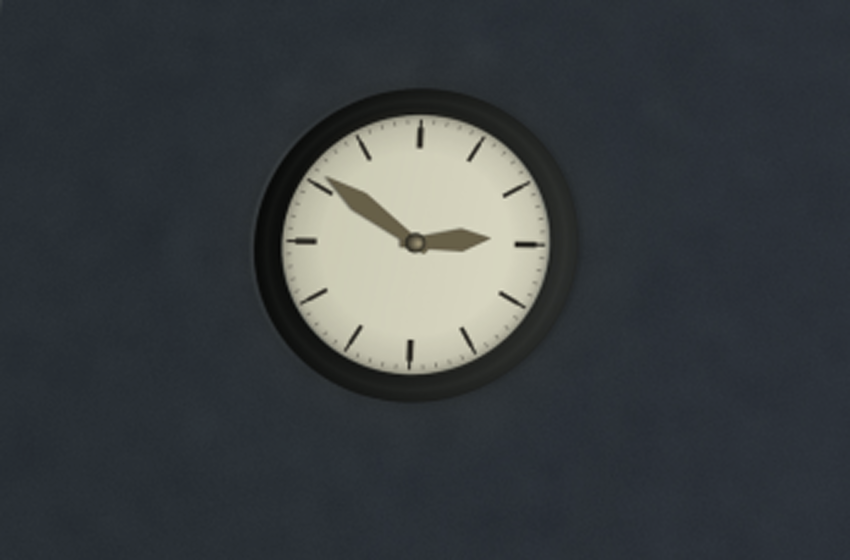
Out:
2.51
